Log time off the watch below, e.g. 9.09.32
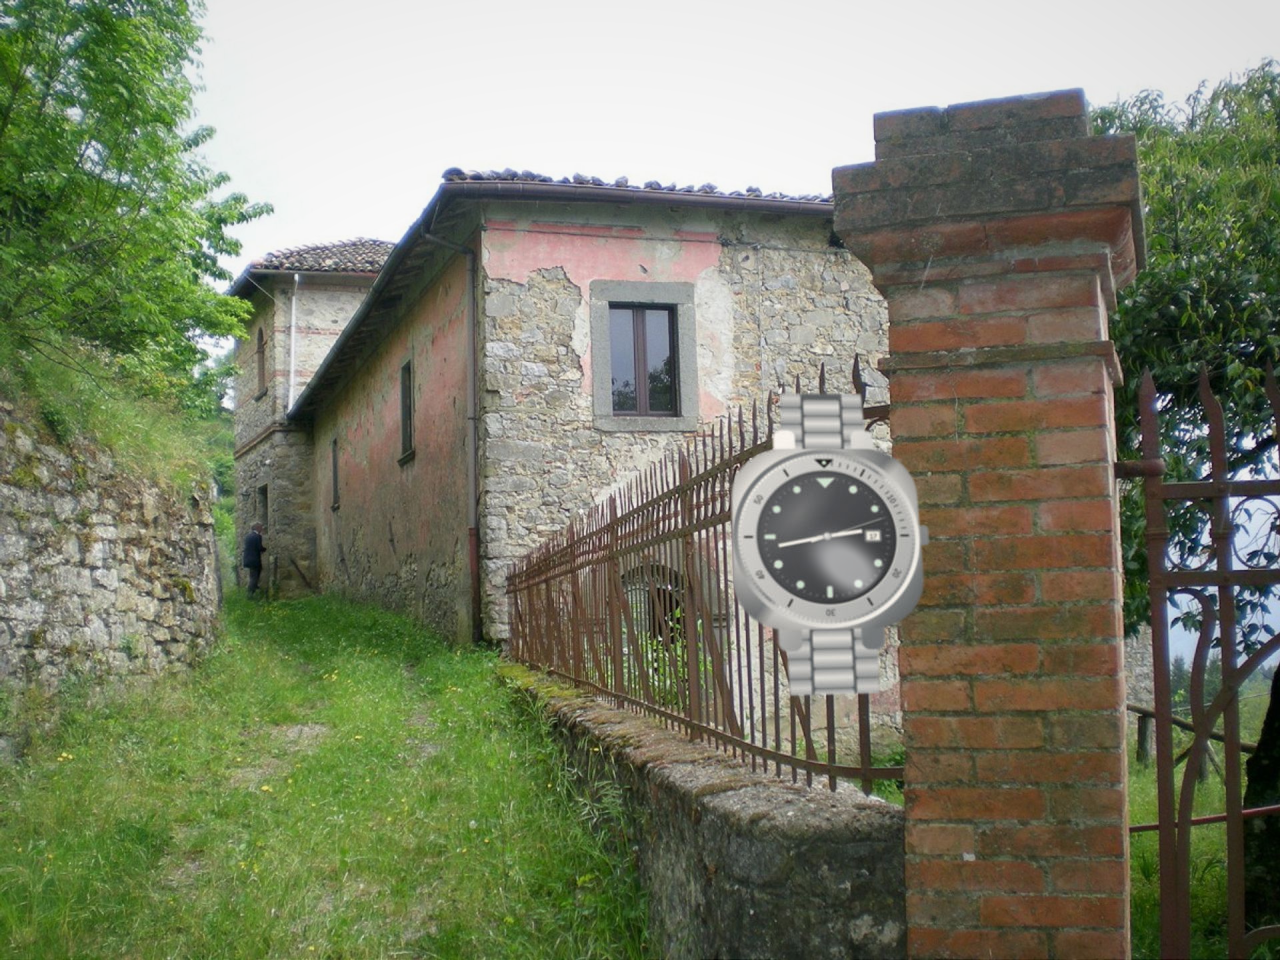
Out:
2.43.12
